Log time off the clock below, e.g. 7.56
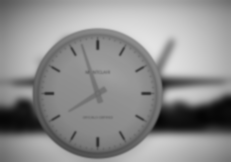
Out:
7.57
